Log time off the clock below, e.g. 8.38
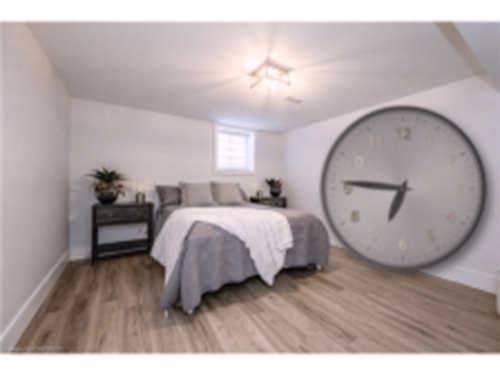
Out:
6.46
